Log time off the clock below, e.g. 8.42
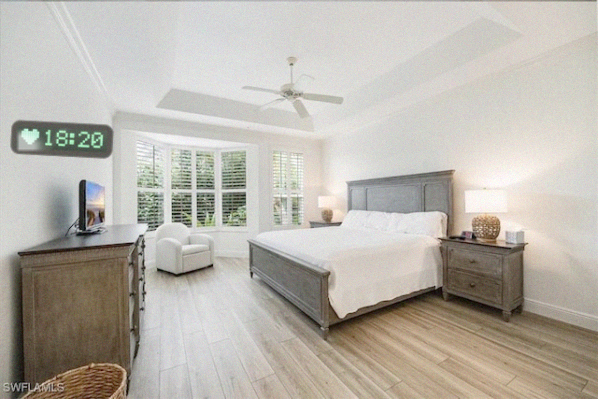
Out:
18.20
